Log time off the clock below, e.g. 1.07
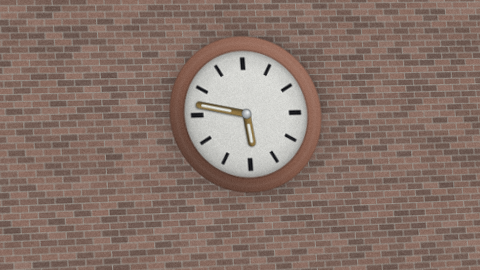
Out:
5.47
